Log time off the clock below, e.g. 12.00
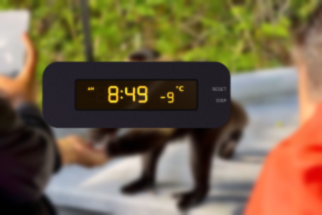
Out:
8.49
